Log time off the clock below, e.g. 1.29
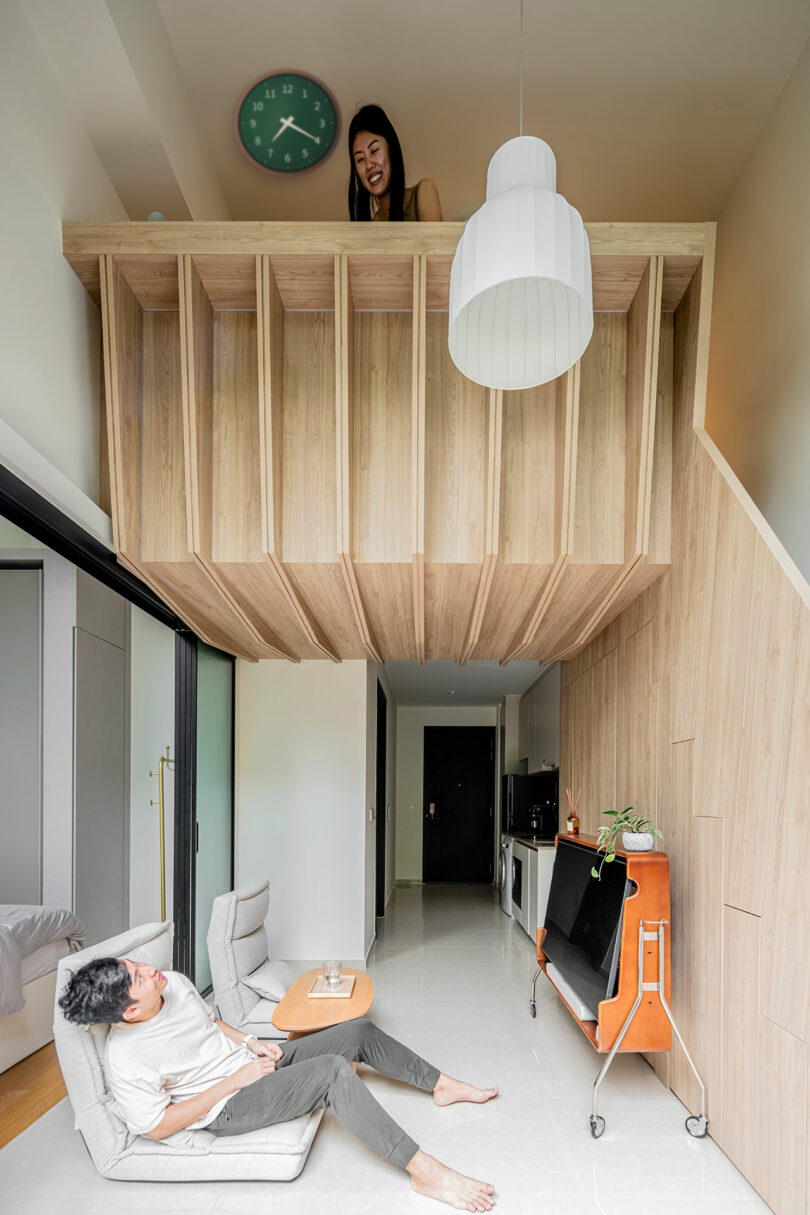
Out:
7.20
